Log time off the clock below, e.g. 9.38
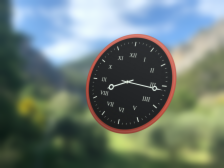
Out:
8.16
